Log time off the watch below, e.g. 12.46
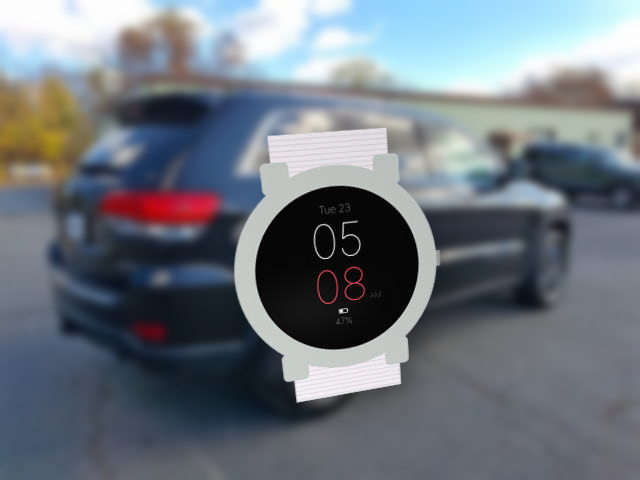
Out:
5.08
